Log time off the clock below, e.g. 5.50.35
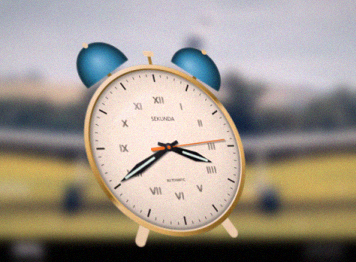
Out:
3.40.14
